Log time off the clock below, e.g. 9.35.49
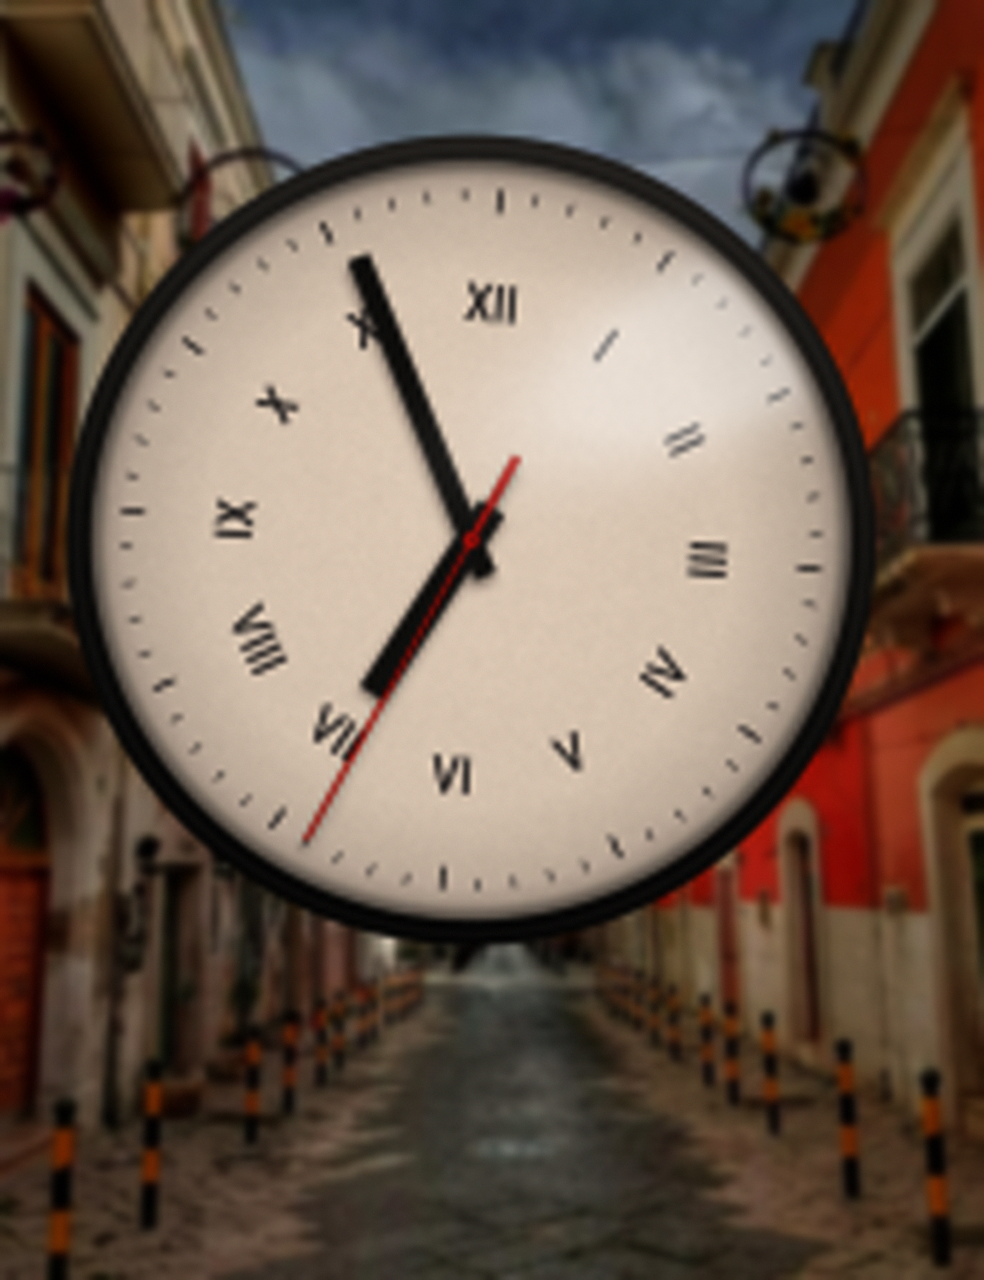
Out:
6.55.34
